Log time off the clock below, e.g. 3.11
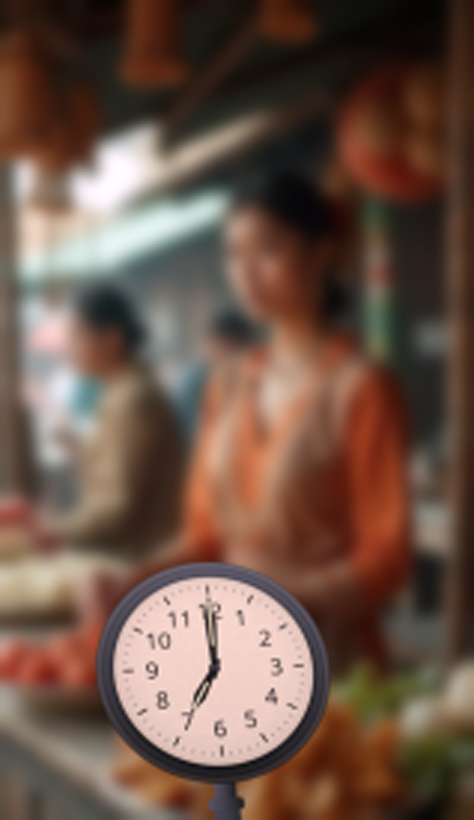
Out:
7.00
